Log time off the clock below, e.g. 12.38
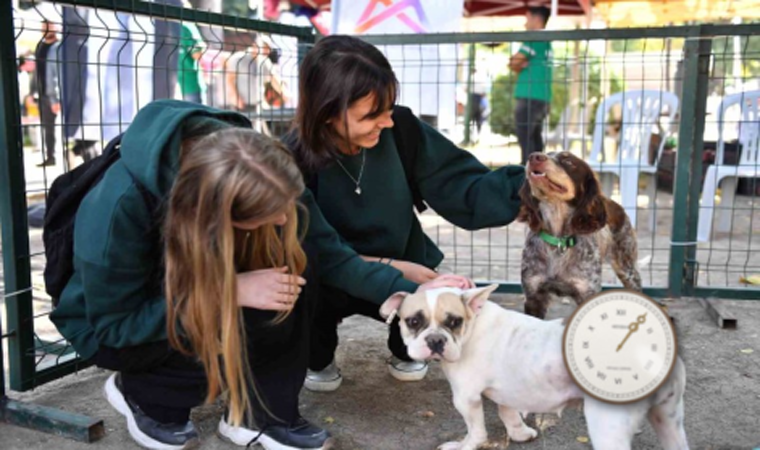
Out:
1.06
